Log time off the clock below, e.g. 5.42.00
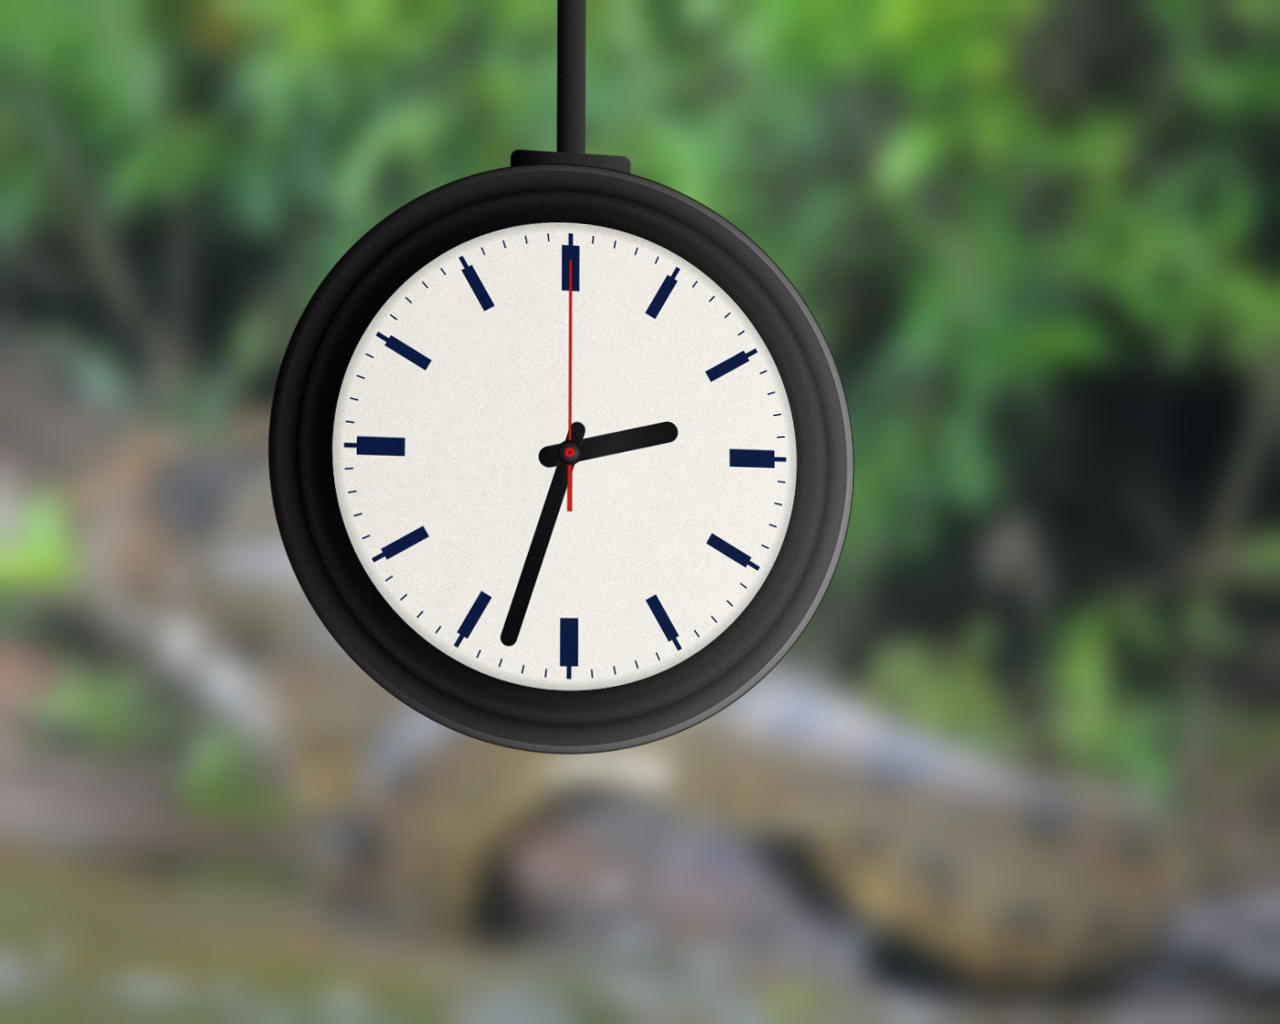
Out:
2.33.00
